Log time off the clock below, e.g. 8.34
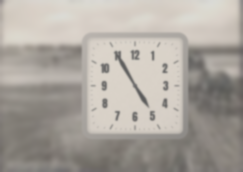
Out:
4.55
